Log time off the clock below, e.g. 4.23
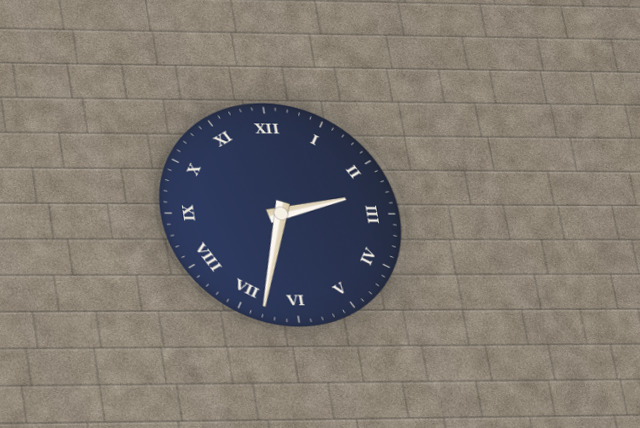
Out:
2.33
